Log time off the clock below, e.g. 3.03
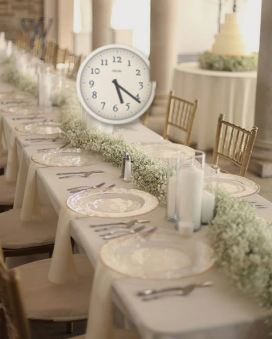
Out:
5.21
